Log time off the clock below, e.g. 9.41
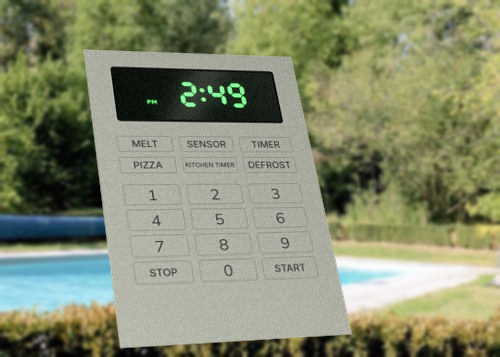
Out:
2.49
